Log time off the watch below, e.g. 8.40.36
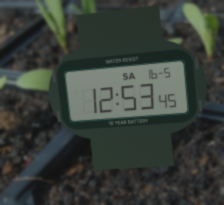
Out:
12.53.45
